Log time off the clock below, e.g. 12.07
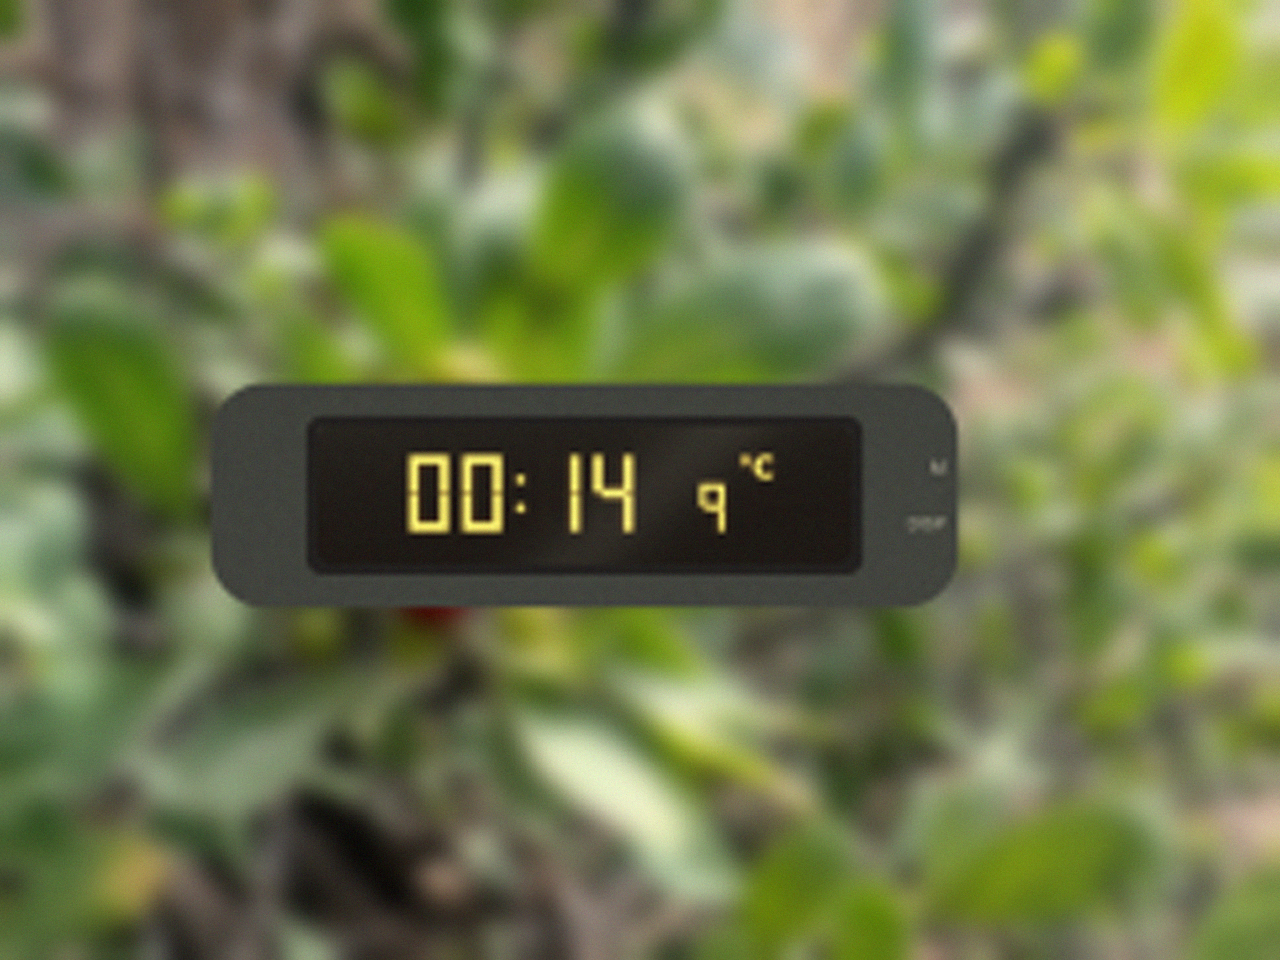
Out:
0.14
